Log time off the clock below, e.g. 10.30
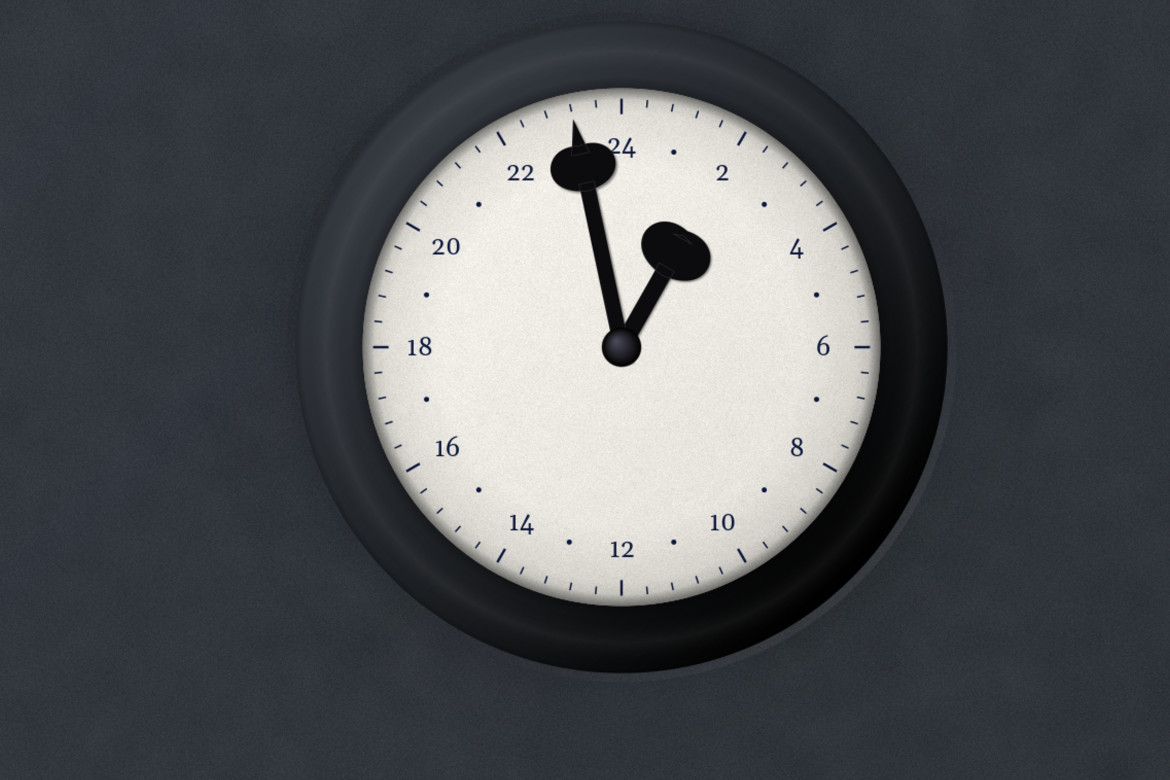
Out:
1.58
